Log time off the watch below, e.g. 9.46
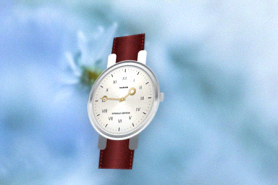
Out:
1.46
